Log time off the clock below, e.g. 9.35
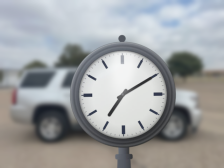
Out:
7.10
